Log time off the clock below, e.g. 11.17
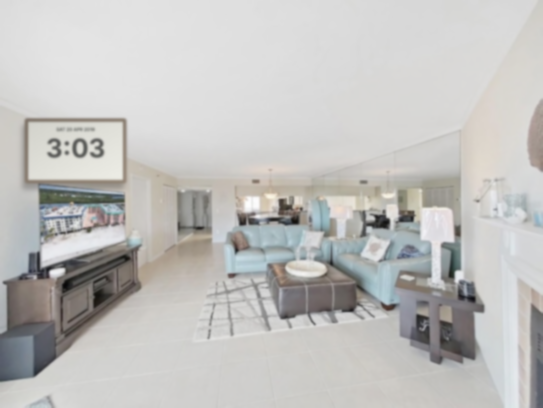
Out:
3.03
